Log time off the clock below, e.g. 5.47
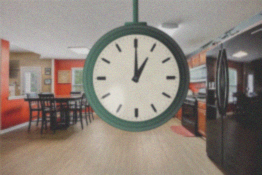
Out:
1.00
